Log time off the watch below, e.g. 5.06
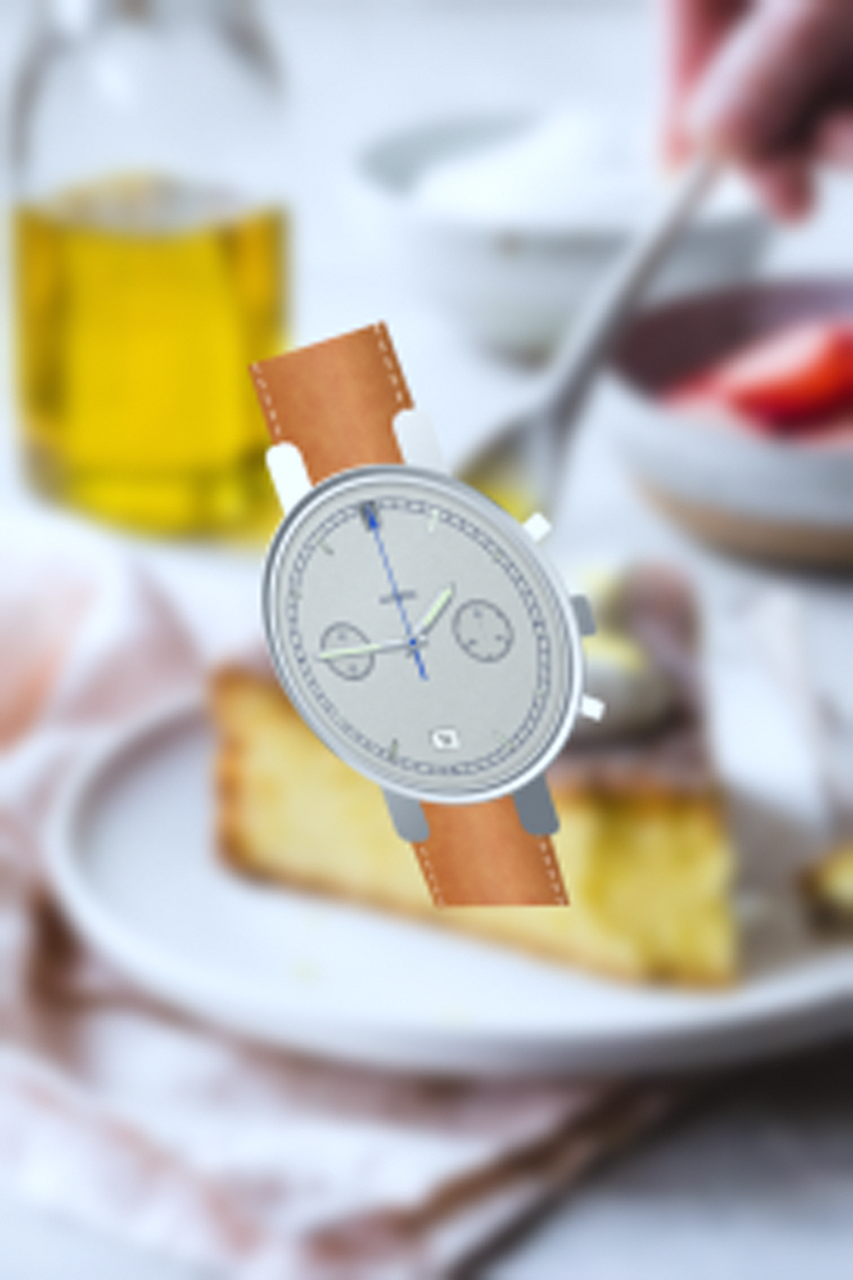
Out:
1.45
